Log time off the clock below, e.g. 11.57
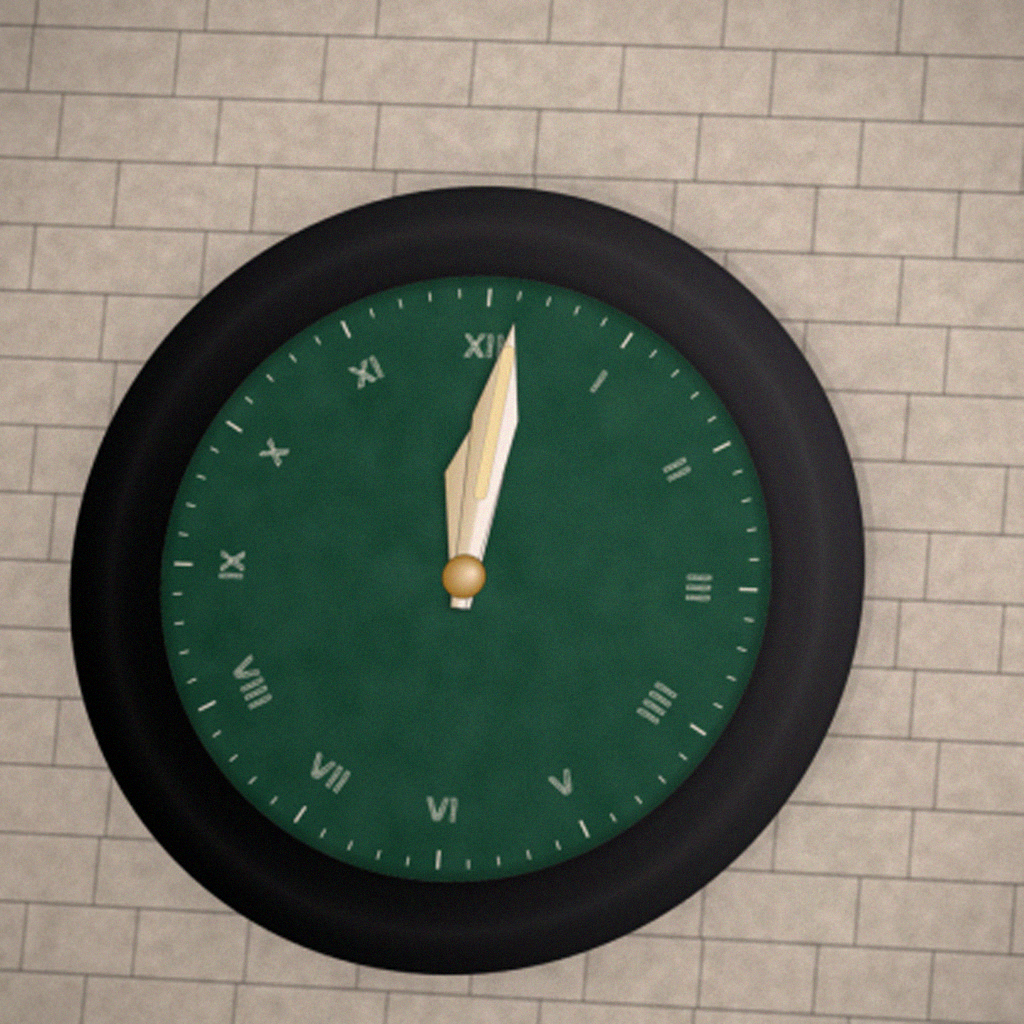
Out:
12.01
